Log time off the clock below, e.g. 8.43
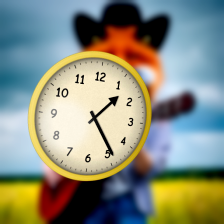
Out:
1.24
